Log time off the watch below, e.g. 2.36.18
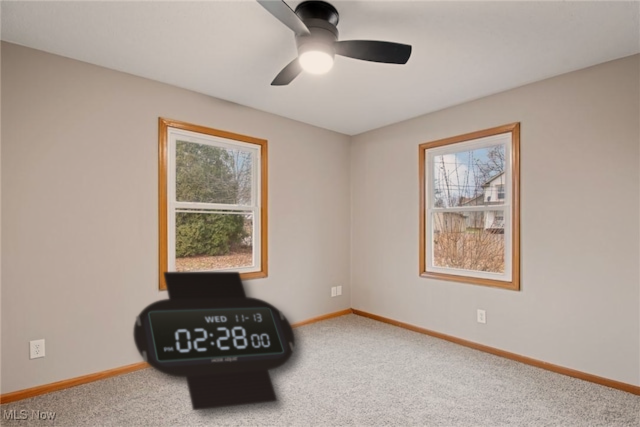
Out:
2.28.00
